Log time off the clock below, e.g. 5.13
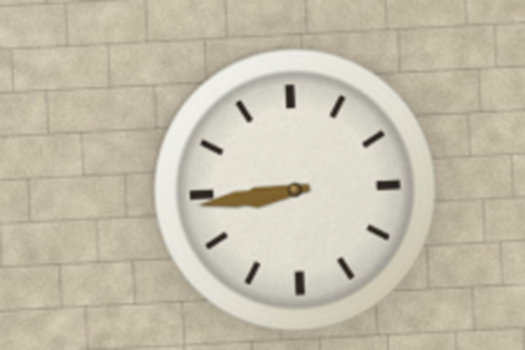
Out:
8.44
